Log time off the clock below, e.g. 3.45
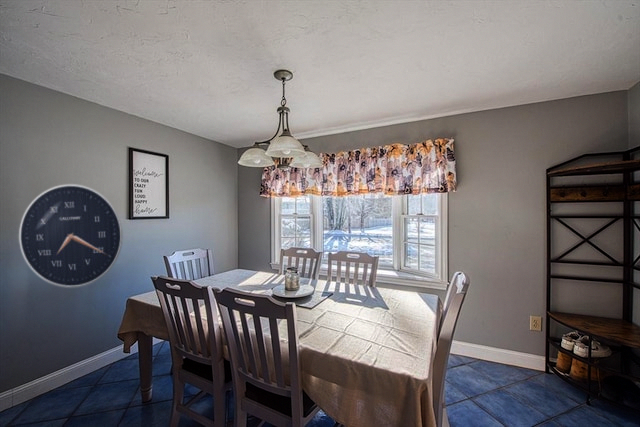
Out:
7.20
